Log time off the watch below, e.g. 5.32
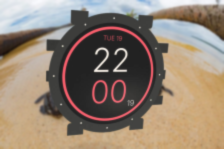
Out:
22.00
